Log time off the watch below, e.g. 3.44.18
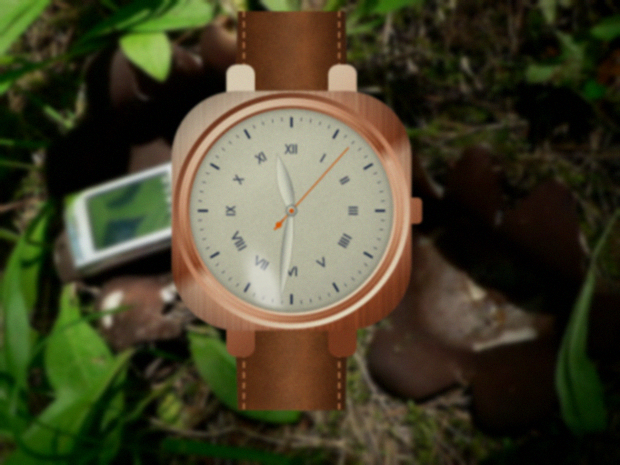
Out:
11.31.07
